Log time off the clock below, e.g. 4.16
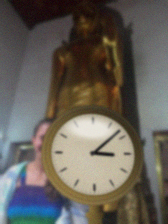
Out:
3.08
